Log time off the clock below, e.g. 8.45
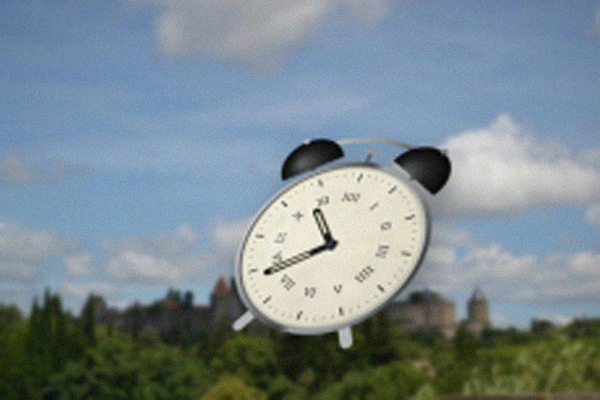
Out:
10.39
